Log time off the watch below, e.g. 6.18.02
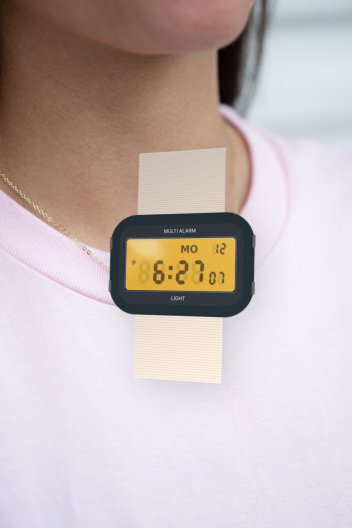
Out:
6.27.07
